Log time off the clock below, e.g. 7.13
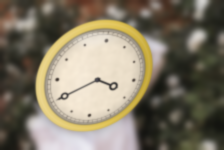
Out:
3.40
